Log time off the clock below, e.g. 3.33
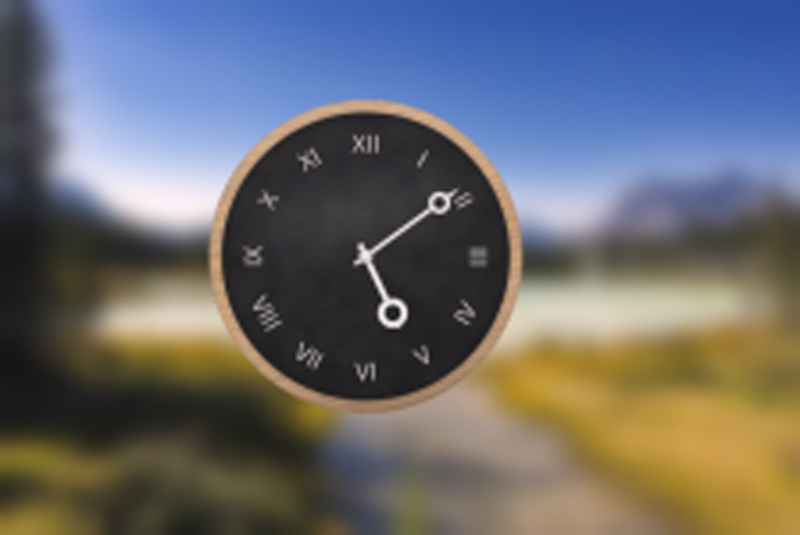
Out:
5.09
